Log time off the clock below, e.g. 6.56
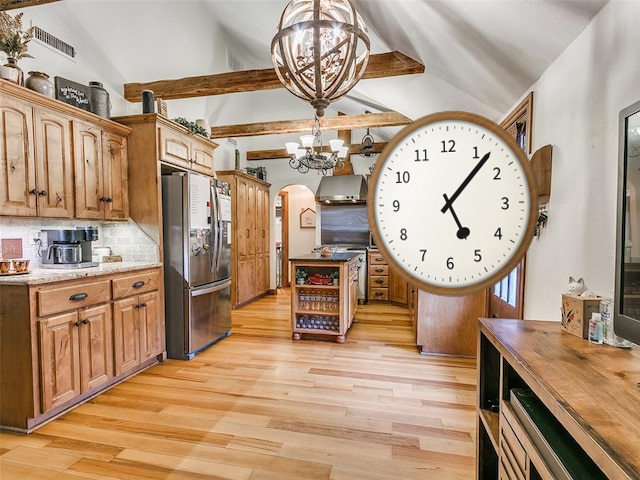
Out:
5.07
